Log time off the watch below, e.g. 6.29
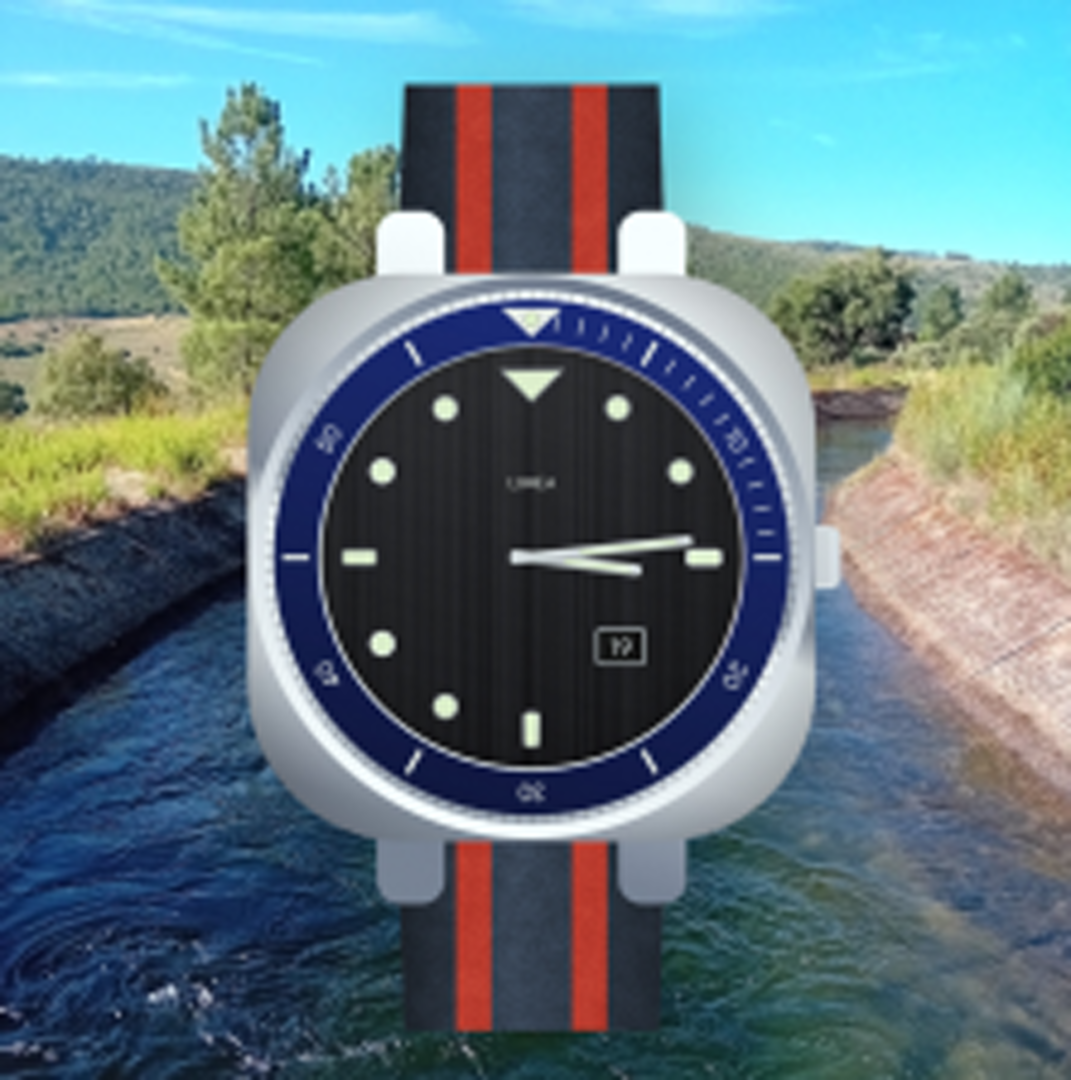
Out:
3.14
